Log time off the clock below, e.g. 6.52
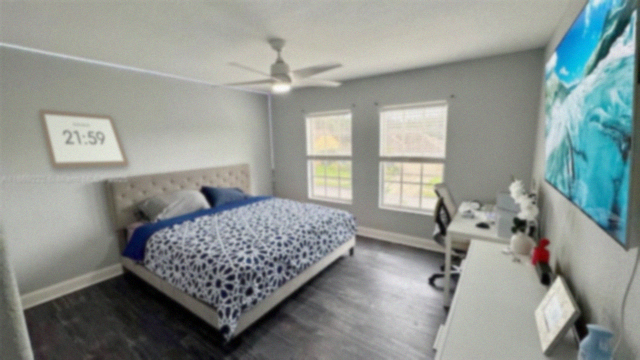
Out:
21.59
